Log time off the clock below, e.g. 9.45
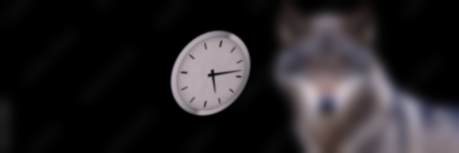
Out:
5.13
